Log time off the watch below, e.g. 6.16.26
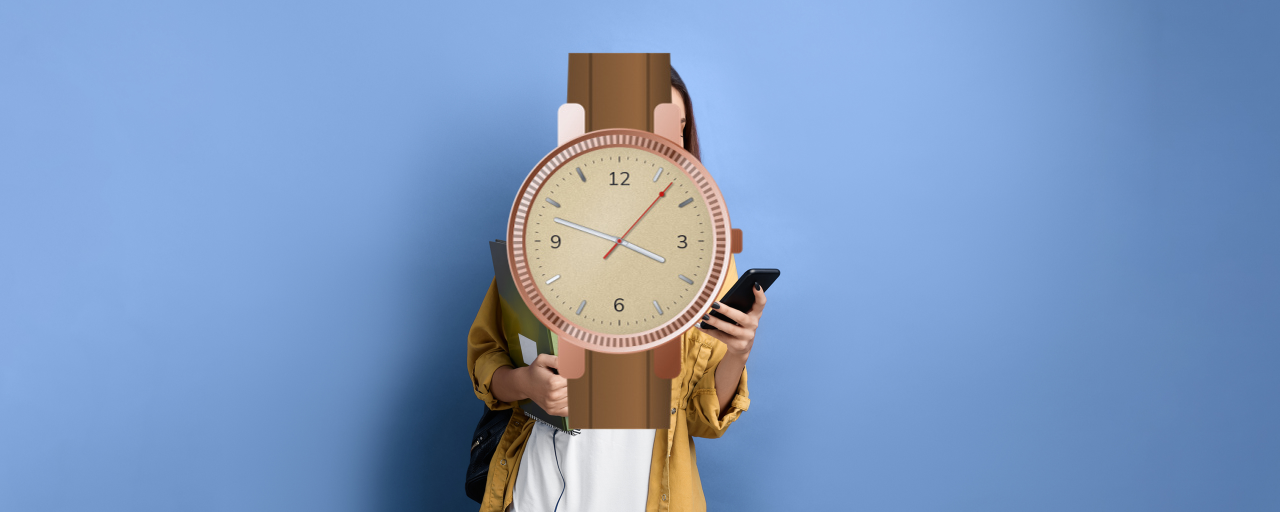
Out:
3.48.07
